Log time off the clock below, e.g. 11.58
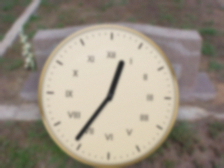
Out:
12.36
